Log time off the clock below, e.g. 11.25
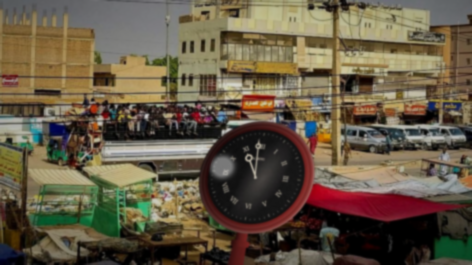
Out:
10.59
